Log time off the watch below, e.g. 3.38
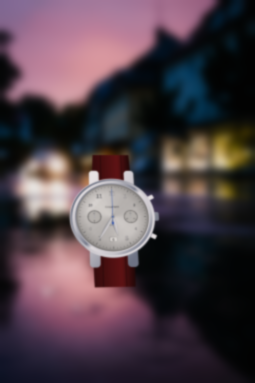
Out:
5.35
